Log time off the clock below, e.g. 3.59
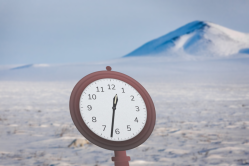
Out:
12.32
